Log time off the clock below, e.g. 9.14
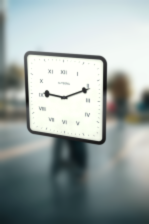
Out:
9.11
